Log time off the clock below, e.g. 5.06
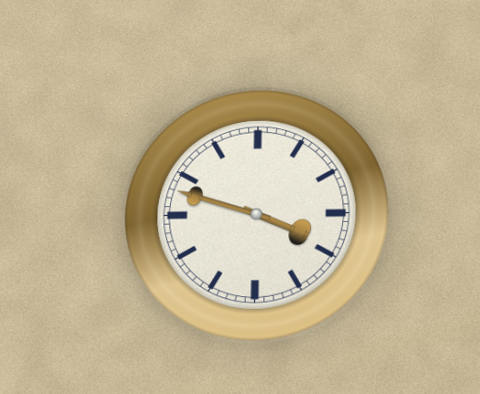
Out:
3.48
